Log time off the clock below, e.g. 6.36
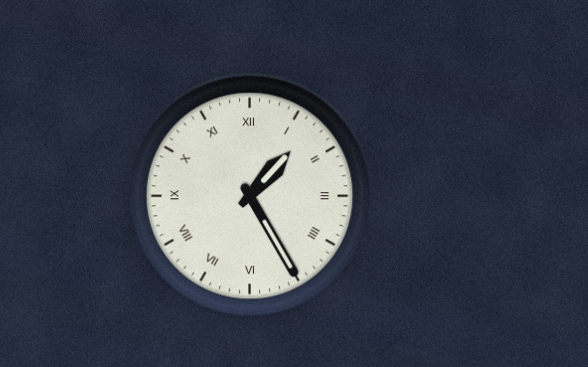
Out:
1.25
